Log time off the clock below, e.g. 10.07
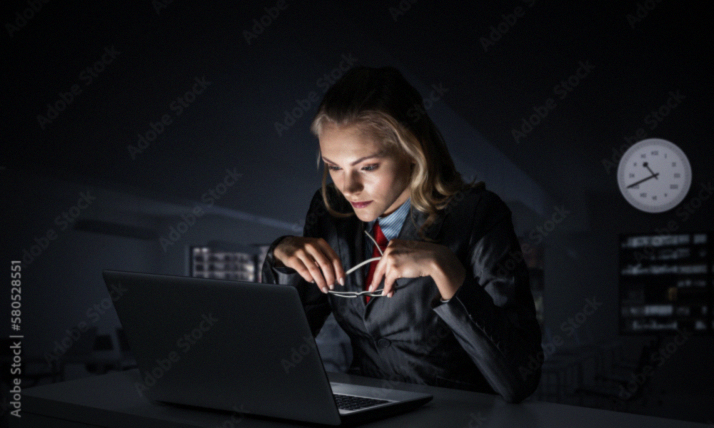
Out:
10.41
